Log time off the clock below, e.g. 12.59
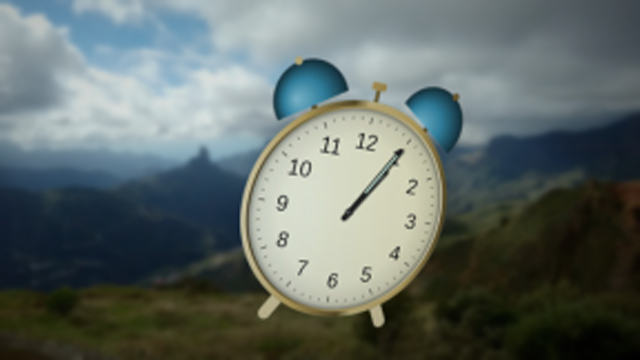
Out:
1.05
